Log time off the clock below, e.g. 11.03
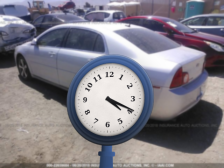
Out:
4.19
